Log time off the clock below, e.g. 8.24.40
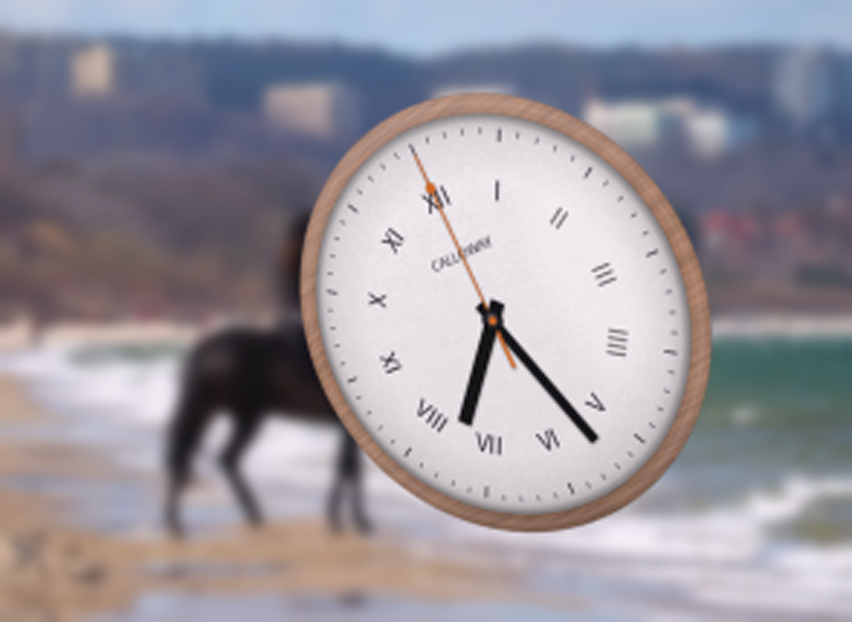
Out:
7.27.00
